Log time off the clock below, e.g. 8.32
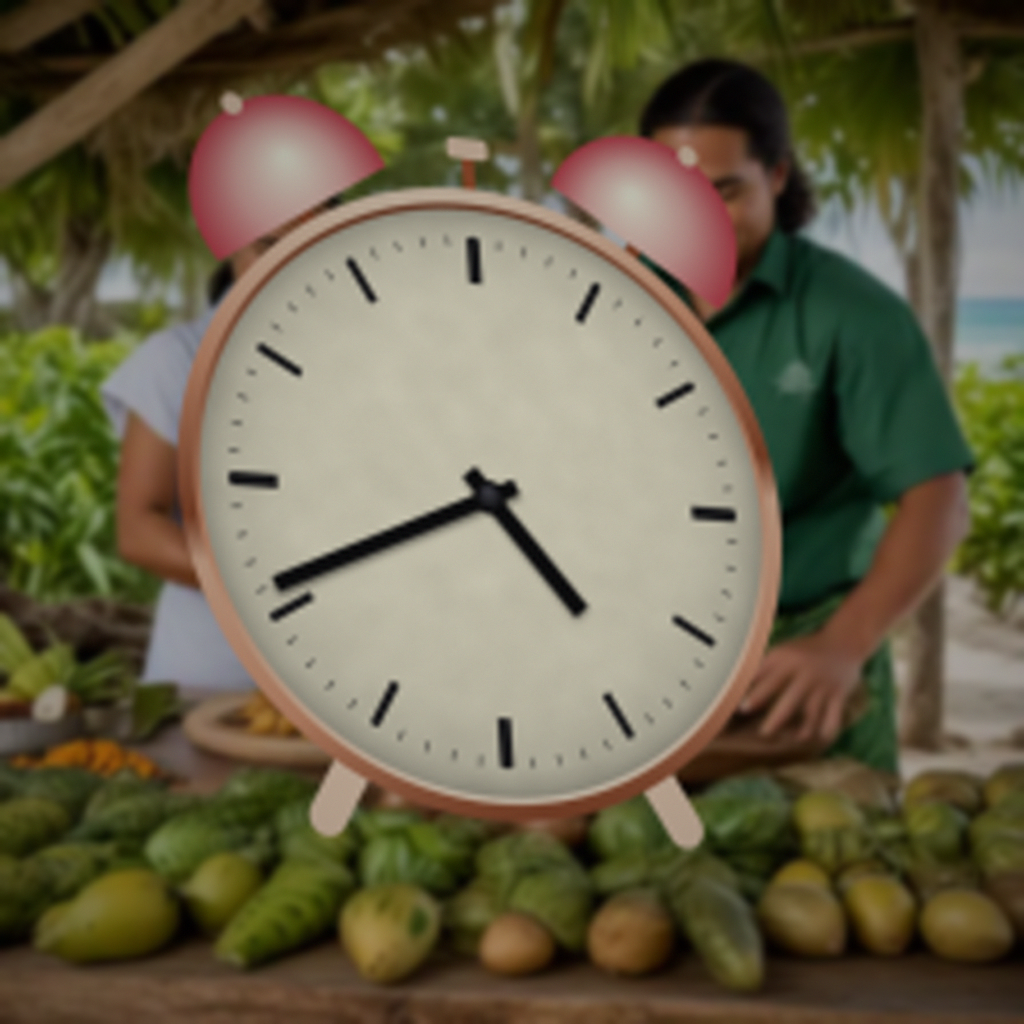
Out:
4.41
